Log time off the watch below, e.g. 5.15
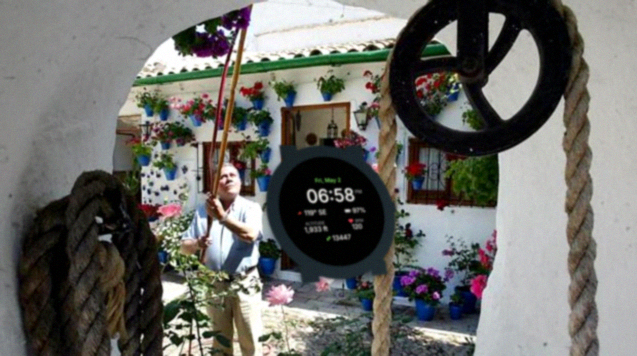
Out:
6.58
